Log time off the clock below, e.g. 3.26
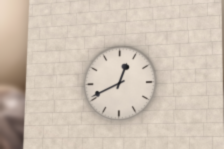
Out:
12.41
